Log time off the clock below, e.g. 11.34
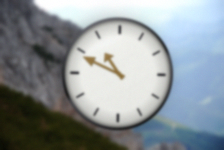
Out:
10.49
